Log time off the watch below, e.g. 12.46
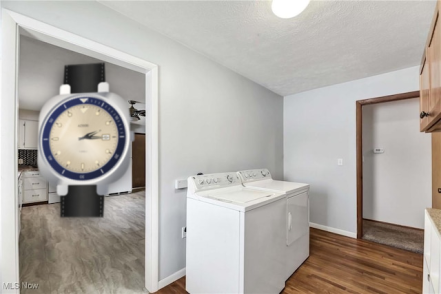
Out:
2.15
